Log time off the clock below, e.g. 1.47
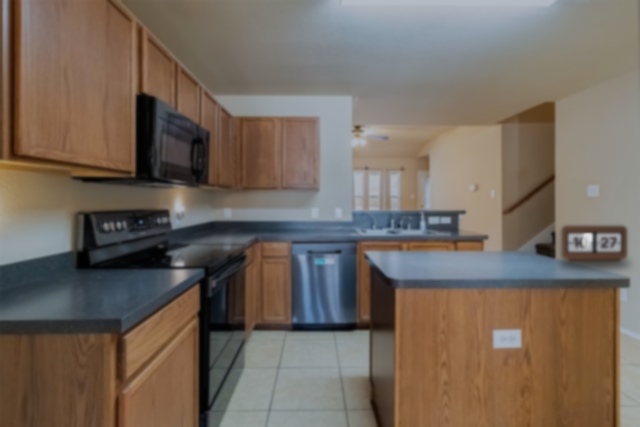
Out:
10.27
